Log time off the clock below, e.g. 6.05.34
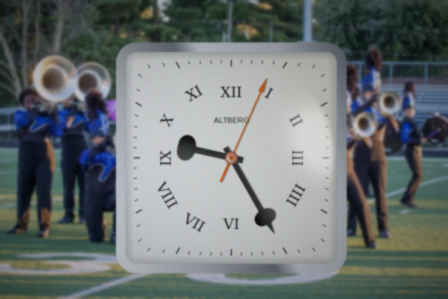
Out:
9.25.04
